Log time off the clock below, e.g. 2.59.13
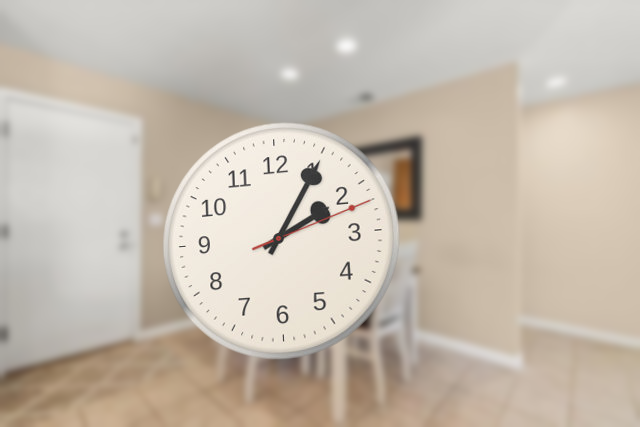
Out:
2.05.12
